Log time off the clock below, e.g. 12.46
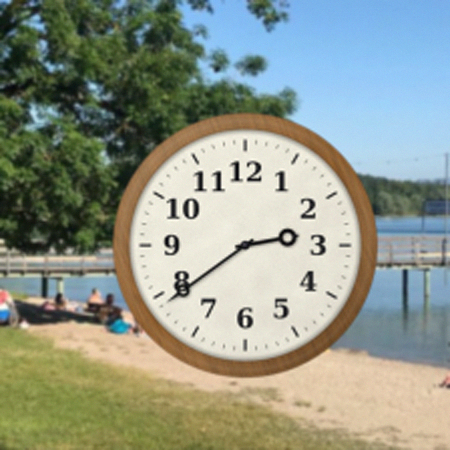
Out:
2.39
